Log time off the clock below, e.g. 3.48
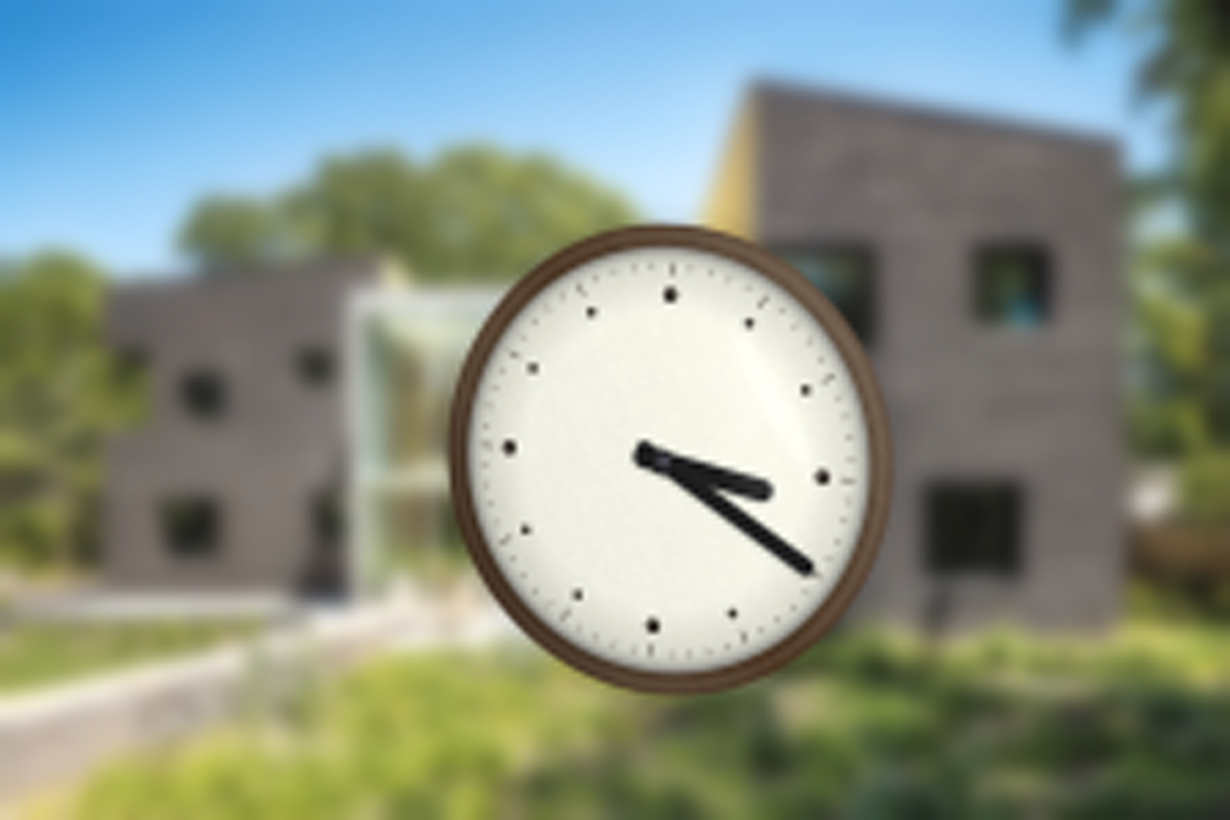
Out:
3.20
